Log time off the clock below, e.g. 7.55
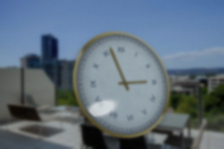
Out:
2.57
